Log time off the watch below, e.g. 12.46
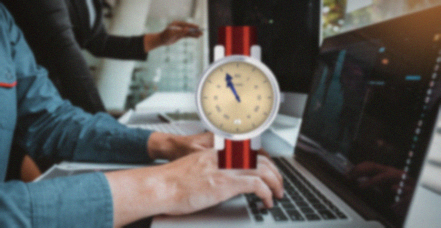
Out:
10.56
